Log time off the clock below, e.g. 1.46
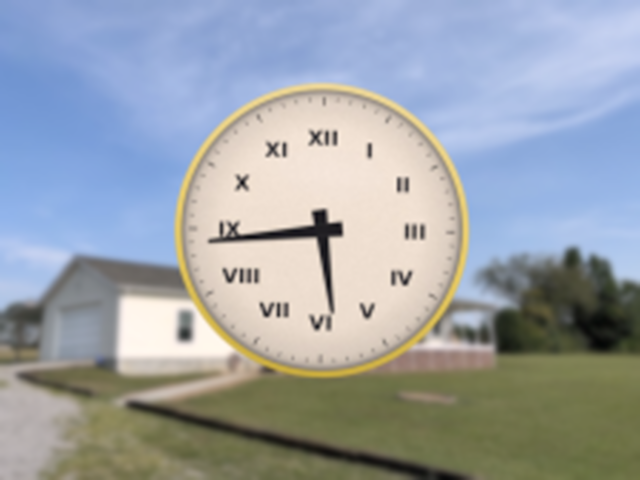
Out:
5.44
